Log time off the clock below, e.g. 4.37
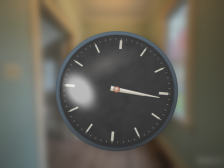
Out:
3.16
